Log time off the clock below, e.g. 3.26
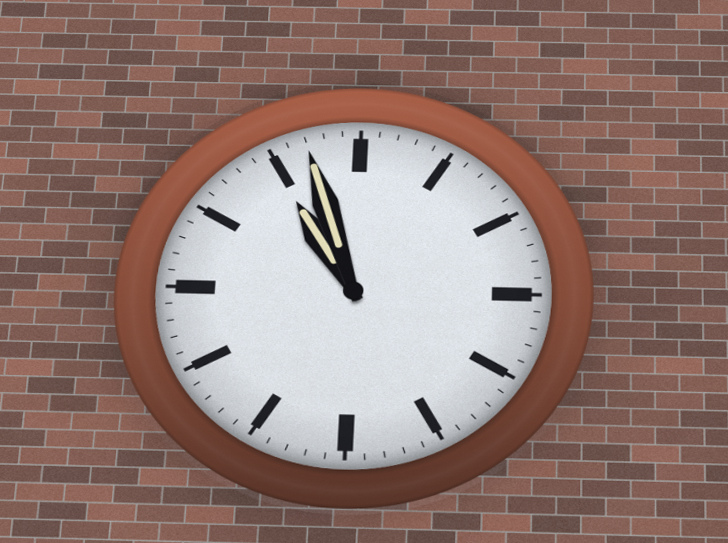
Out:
10.57
